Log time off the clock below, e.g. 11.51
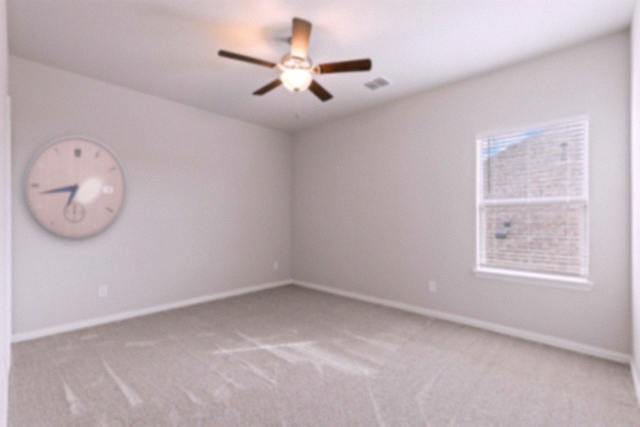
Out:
6.43
